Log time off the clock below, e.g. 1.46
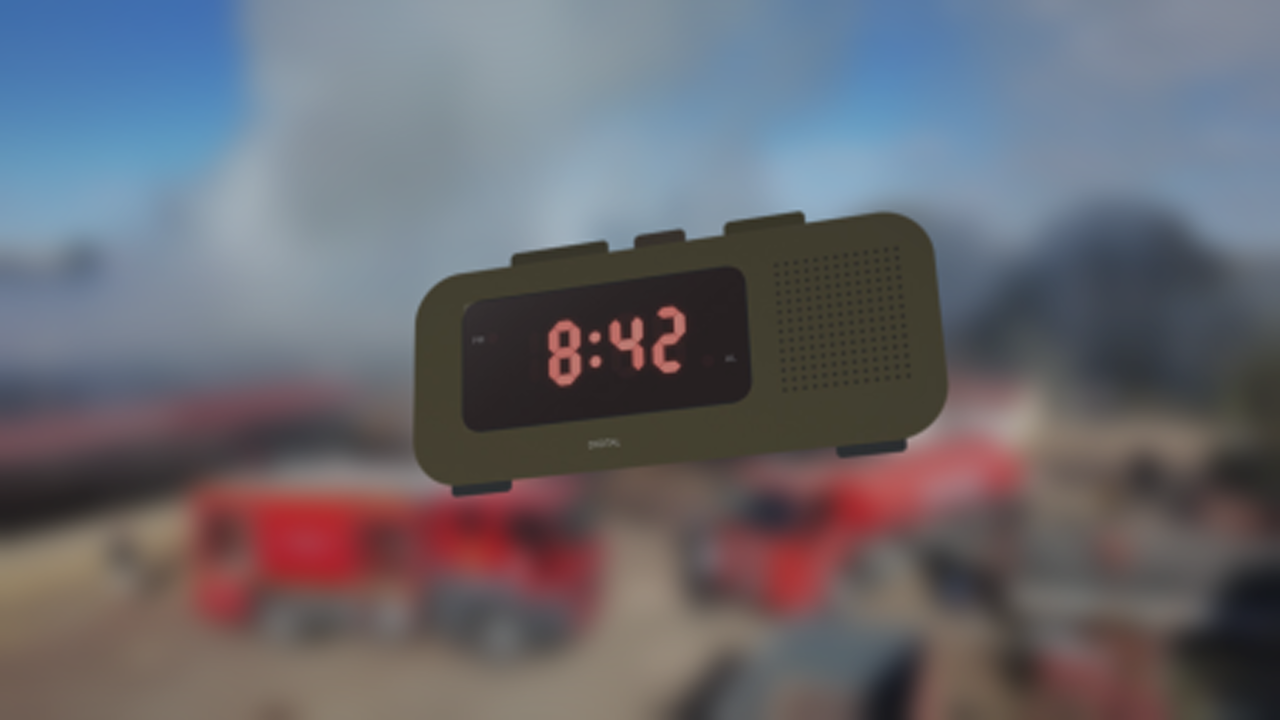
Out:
8.42
